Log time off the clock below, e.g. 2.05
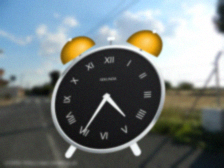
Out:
4.35
